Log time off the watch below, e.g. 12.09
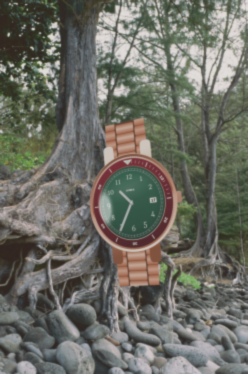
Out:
10.35
